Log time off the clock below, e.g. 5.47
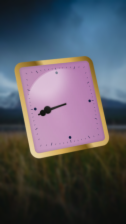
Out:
8.43
